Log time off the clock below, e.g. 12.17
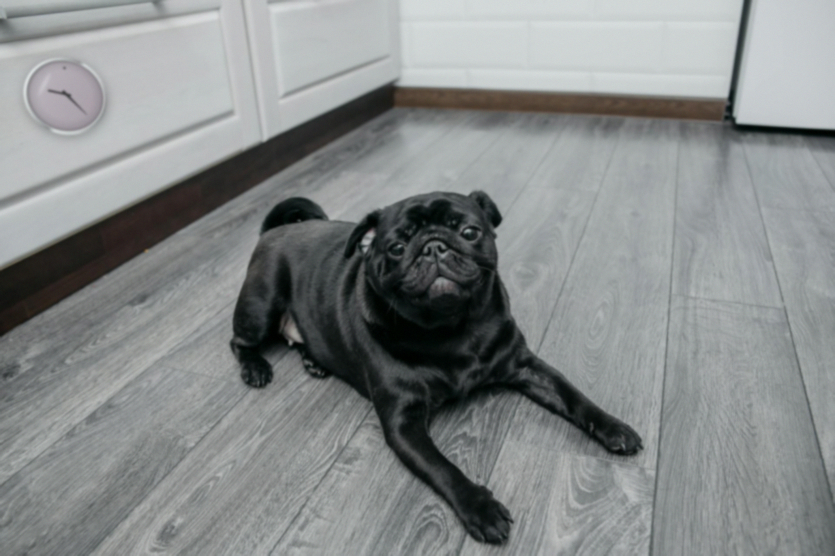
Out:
9.23
